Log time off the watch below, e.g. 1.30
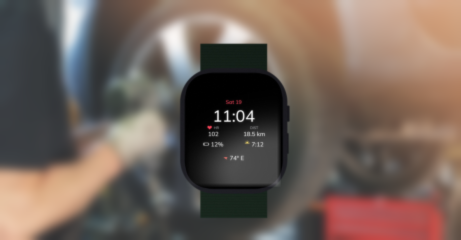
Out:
11.04
